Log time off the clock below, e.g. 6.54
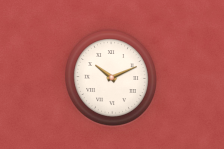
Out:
10.11
